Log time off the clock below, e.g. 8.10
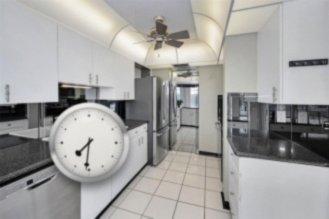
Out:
7.31
